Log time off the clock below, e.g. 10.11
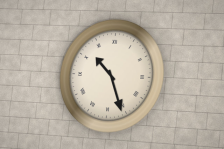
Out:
10.26
